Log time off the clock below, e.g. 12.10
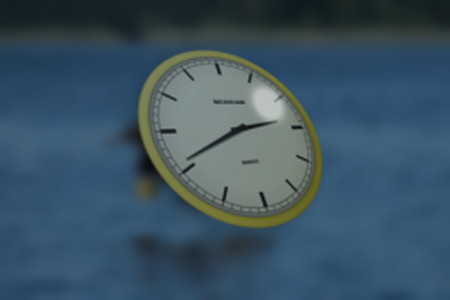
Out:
2.41
